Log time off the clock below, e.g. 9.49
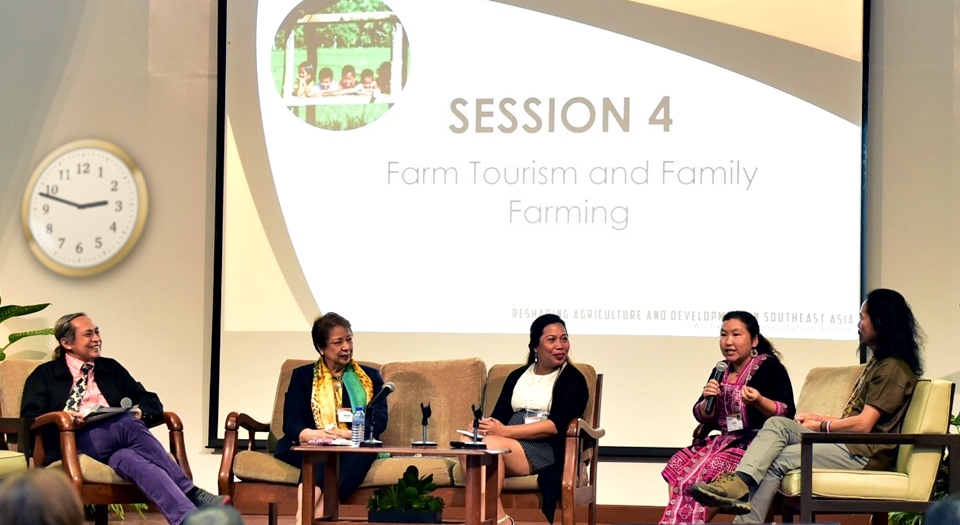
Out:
2.48
